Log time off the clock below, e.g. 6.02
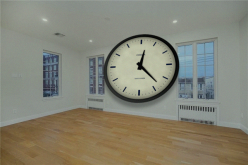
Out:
12.23
